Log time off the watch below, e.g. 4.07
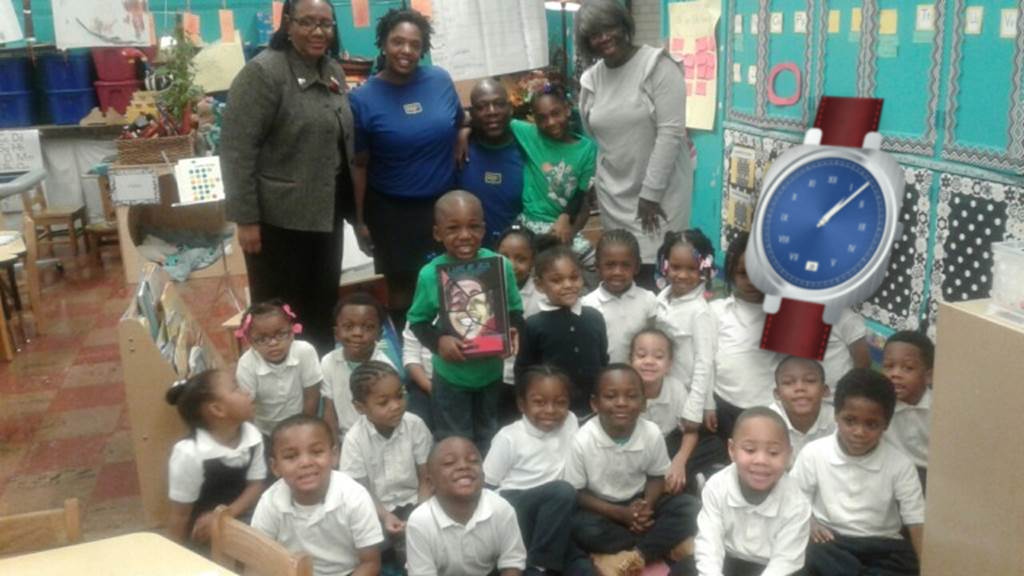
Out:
1.07
